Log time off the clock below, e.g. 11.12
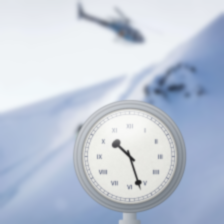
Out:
10.27
